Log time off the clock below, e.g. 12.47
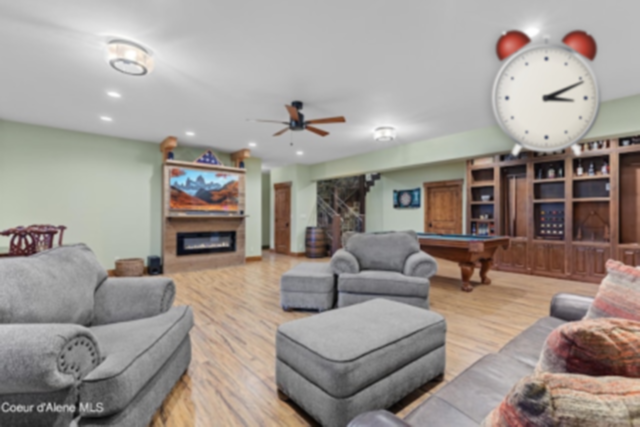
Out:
3.11
